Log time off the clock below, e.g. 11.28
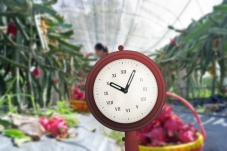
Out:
10.05
